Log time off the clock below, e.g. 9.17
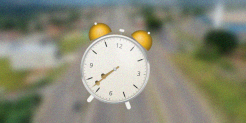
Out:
7.37
